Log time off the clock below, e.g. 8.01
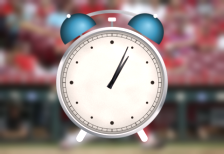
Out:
1.04
